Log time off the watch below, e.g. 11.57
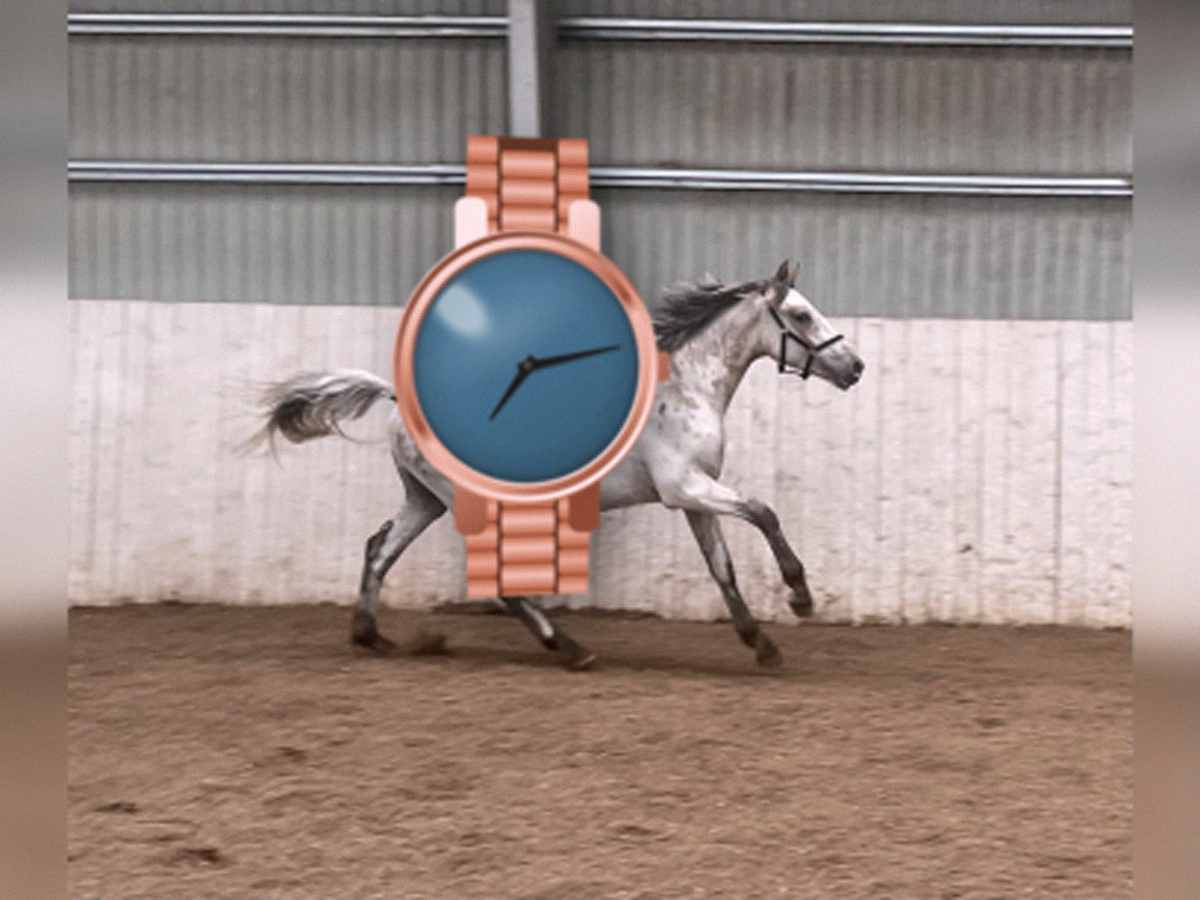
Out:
7.13
